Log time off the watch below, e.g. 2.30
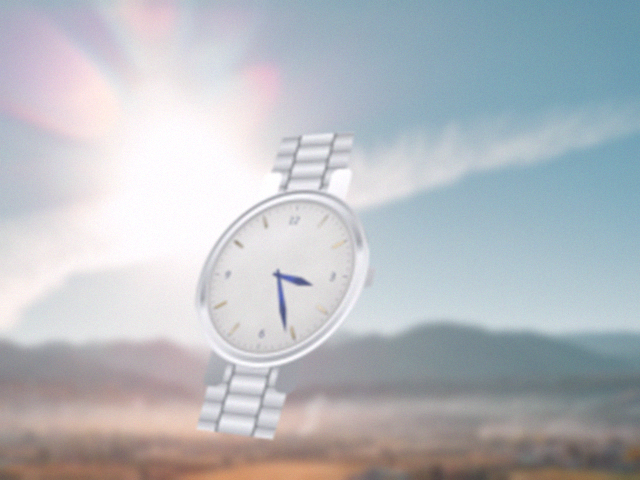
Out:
3.26
